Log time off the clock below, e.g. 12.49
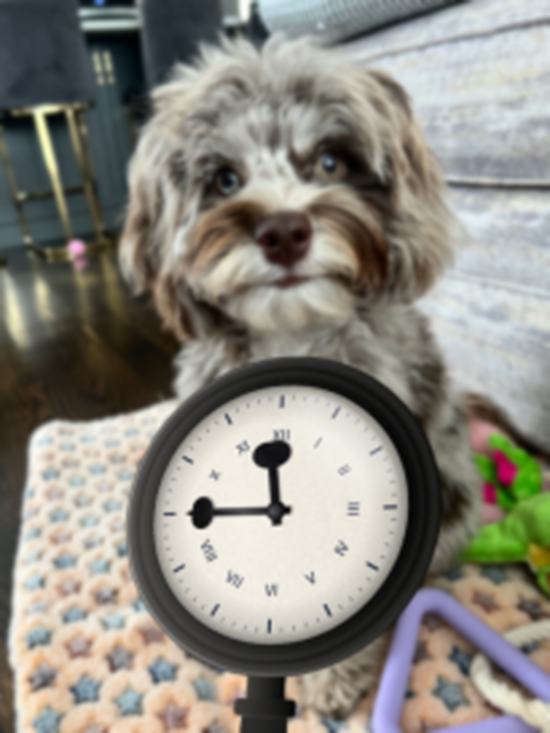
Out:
11.45
